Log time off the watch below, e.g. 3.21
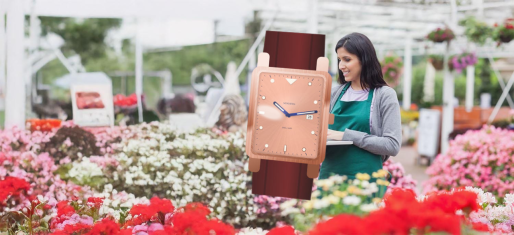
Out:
10.13
